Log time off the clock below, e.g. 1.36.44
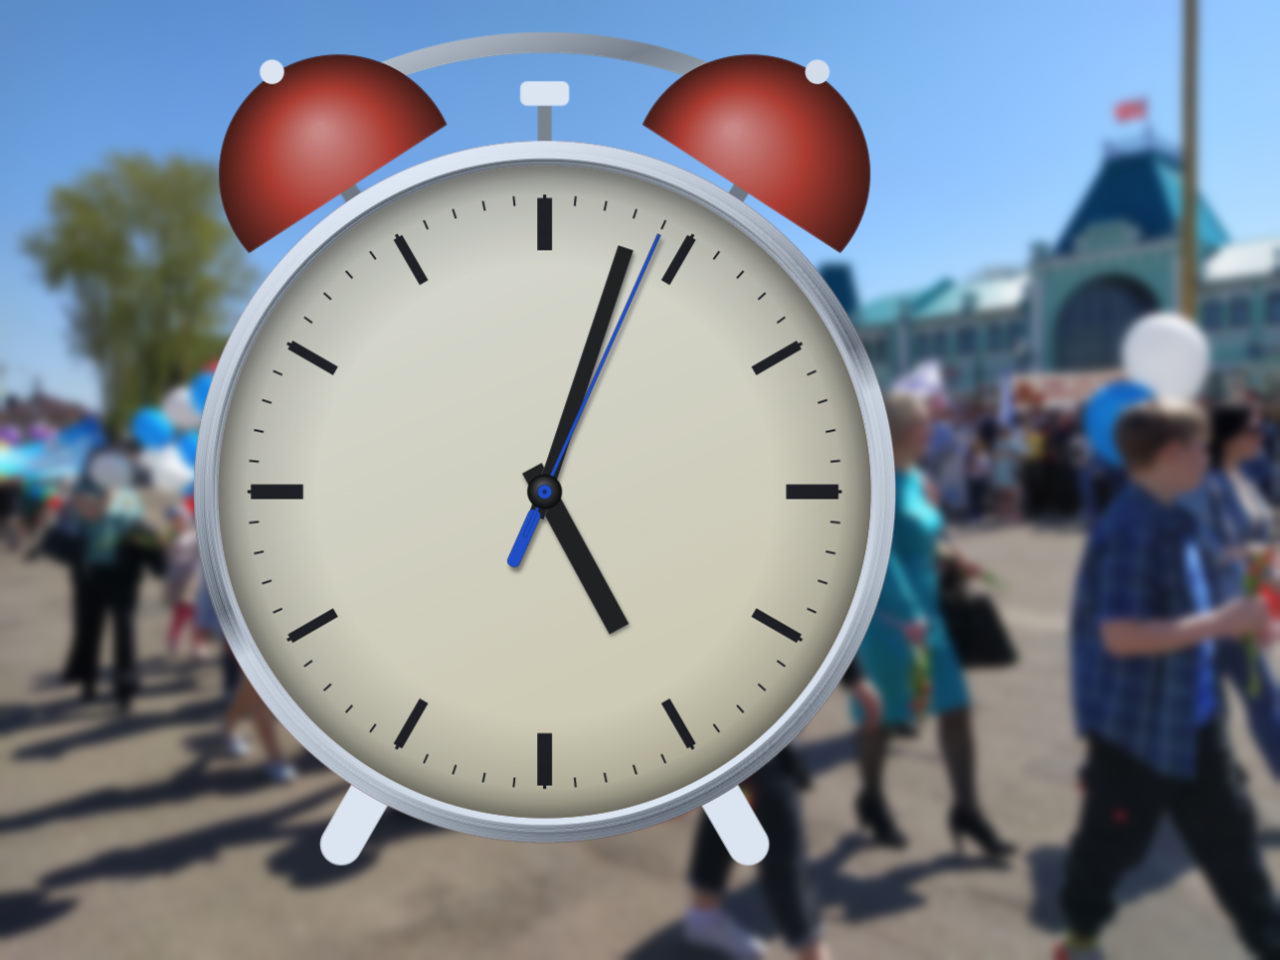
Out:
5.03.04
